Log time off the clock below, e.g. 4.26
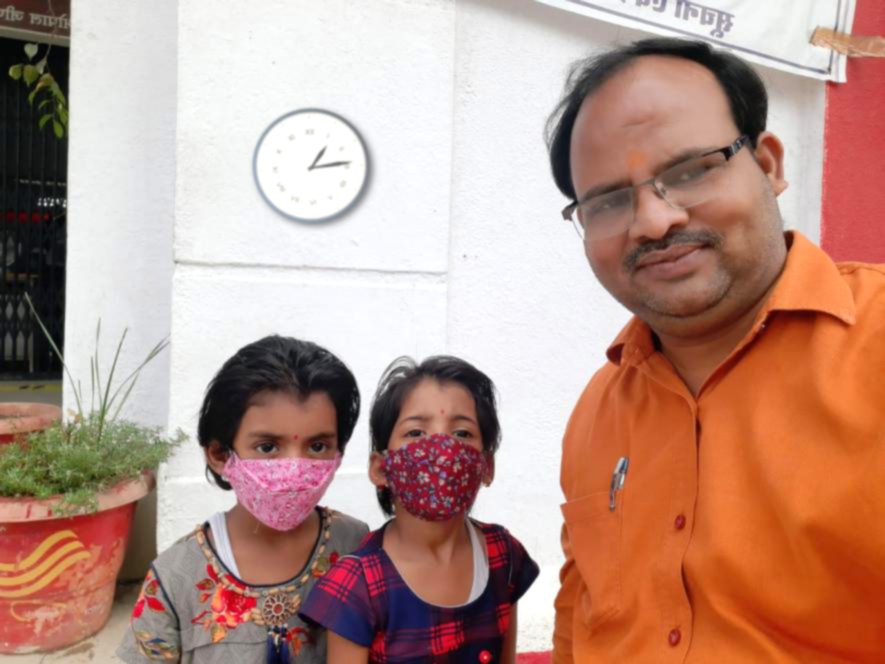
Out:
1.14
